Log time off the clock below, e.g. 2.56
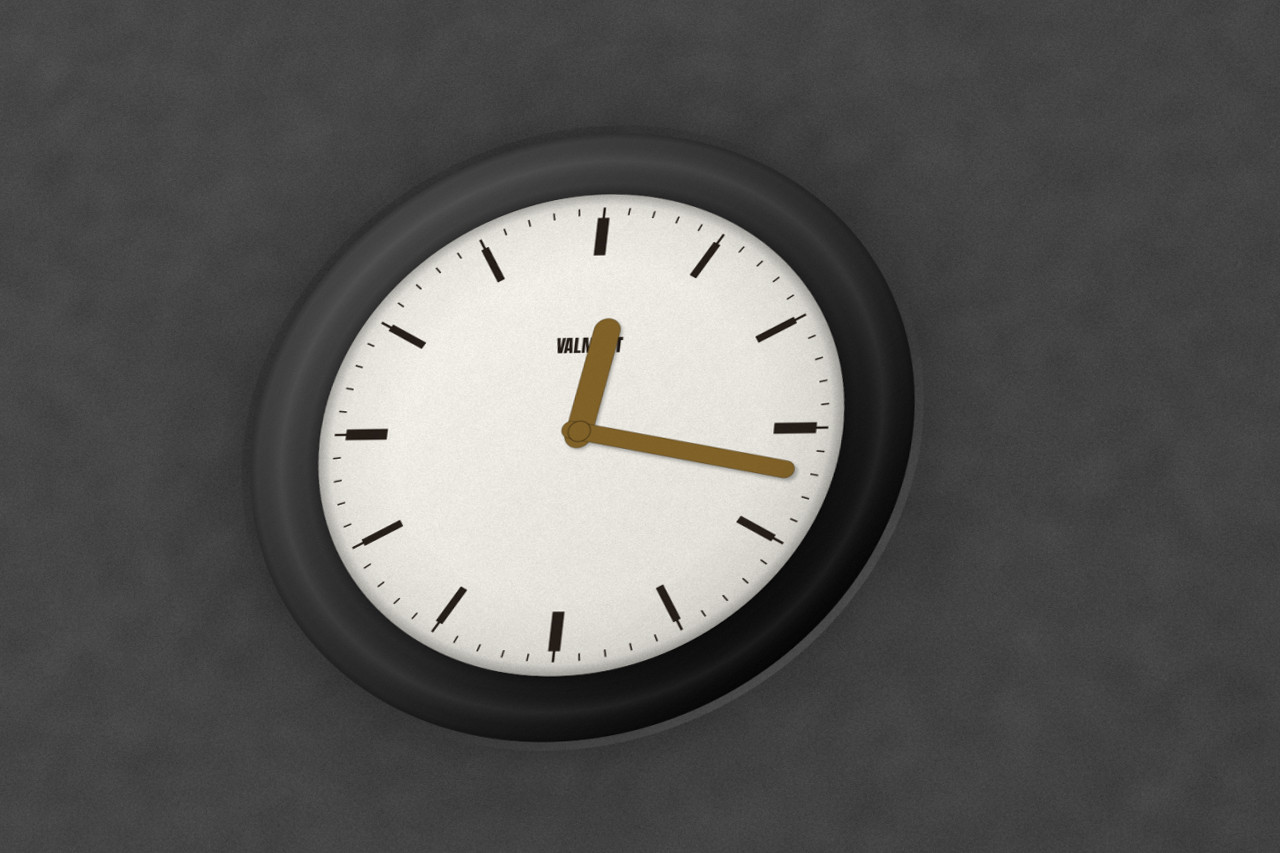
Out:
12.17
